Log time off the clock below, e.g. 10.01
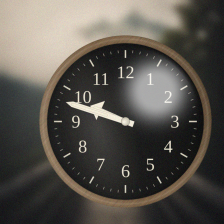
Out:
9.48
